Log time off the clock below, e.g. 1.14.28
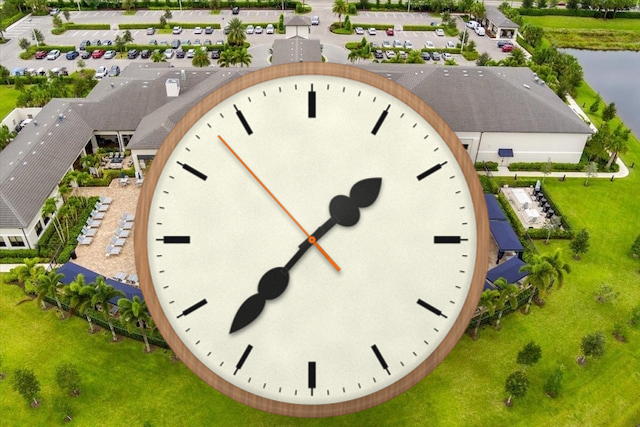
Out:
1.36.53
